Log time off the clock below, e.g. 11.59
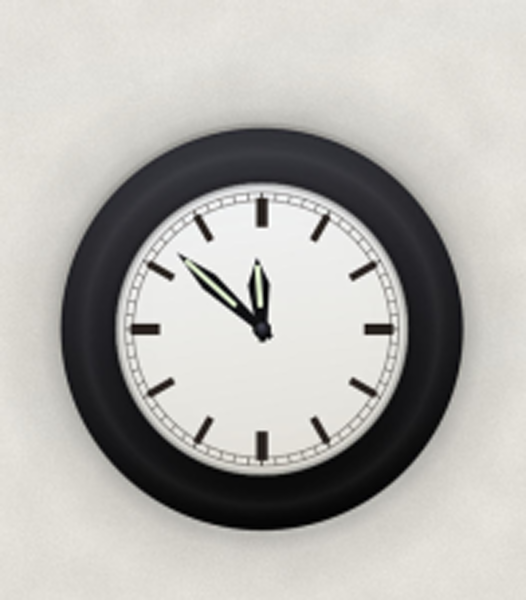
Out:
11.52
